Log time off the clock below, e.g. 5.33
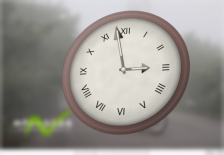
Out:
2.58
